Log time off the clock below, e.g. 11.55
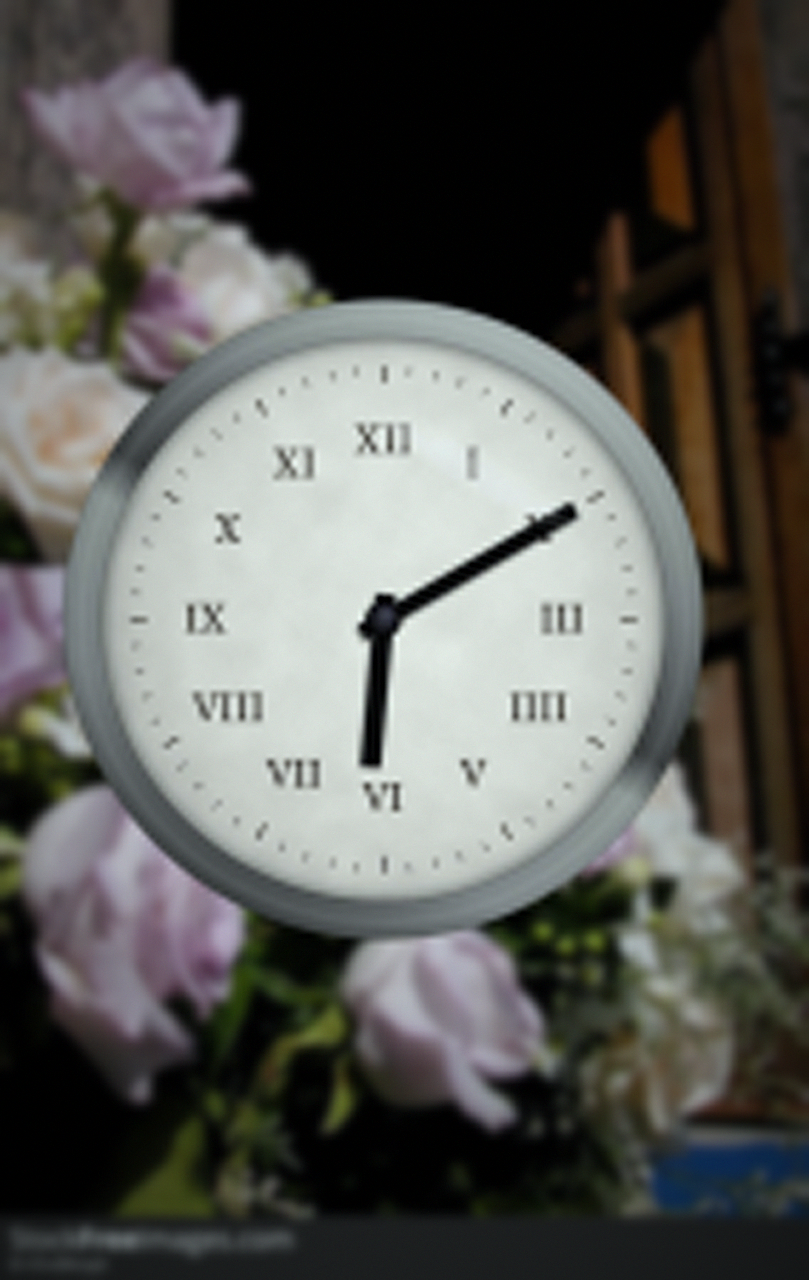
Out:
6.10
